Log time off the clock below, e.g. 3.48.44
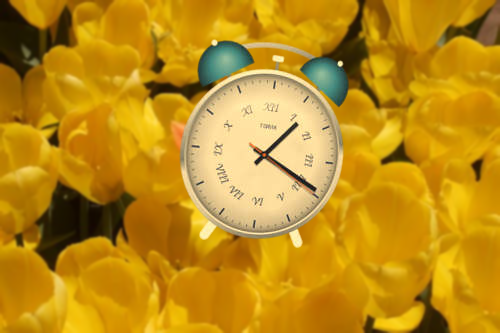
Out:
1.19.20
